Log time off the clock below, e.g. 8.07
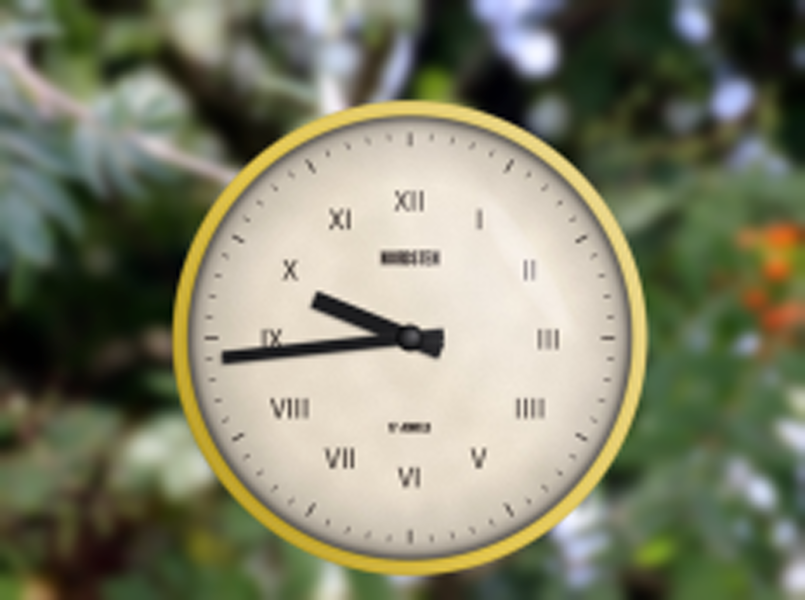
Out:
9.44
